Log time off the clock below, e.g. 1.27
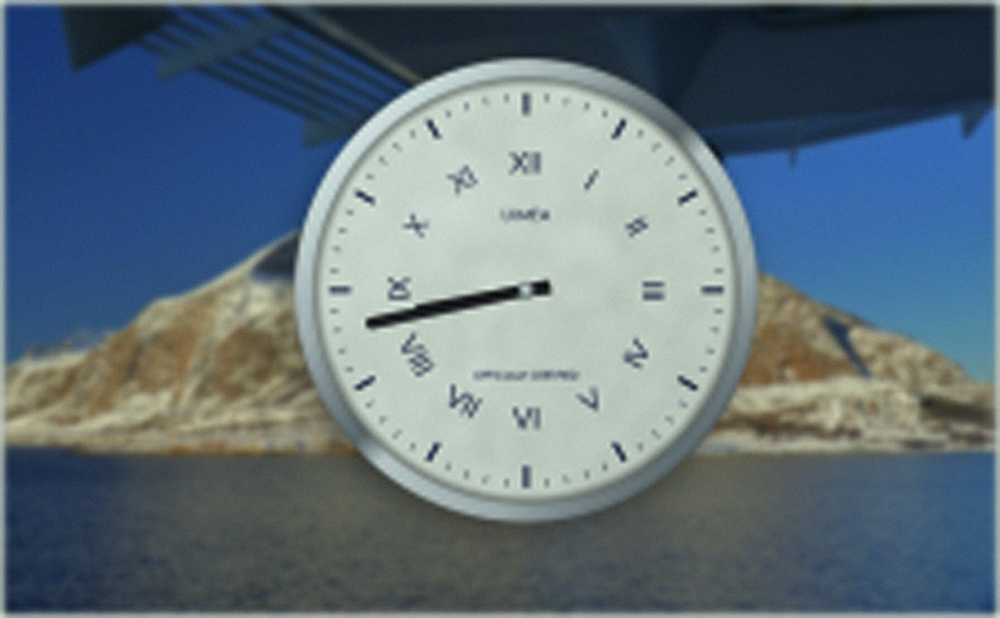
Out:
8.43
